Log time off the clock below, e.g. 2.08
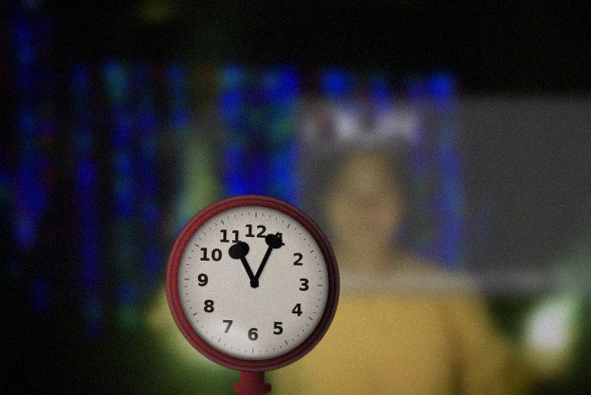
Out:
11.04
